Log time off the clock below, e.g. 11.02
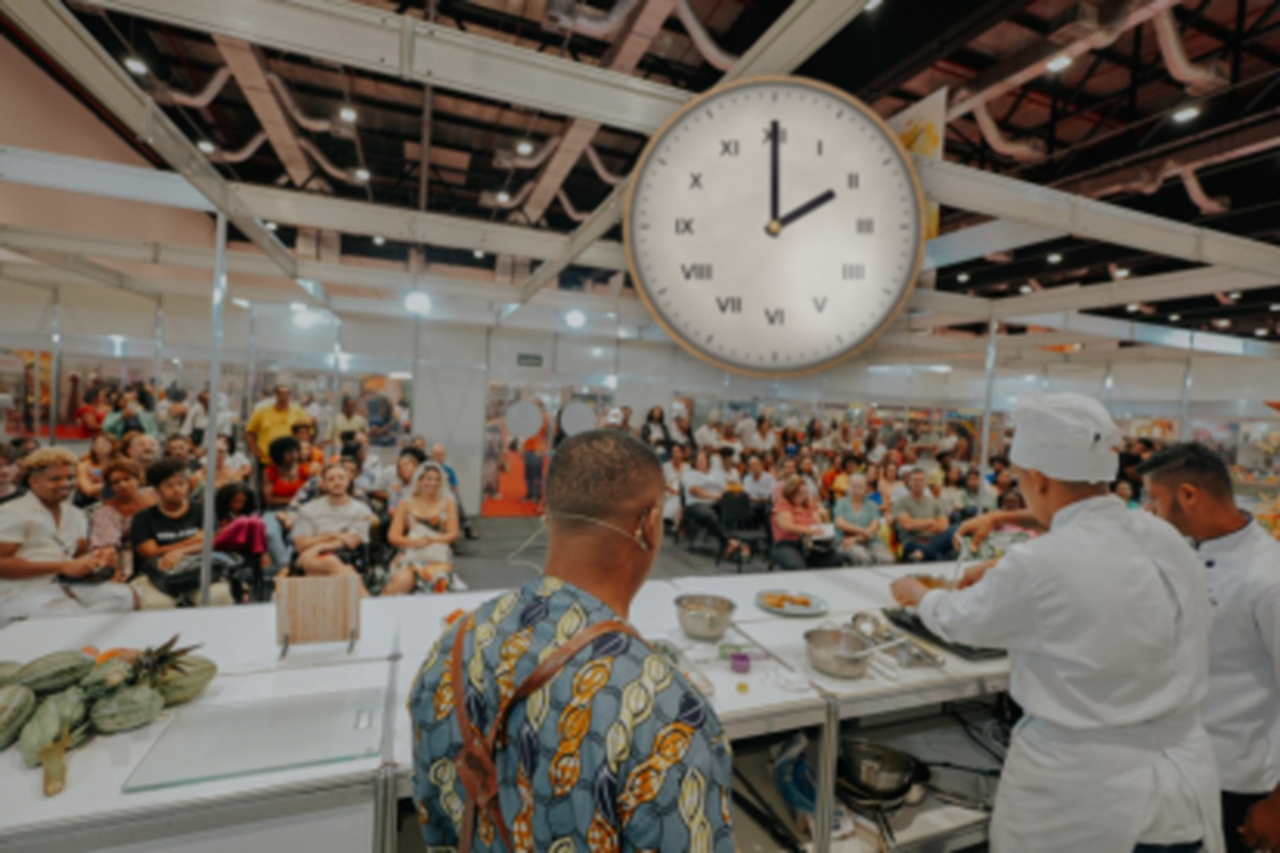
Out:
2.00
